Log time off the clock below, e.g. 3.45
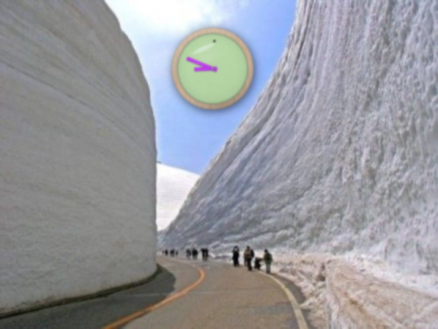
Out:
8.48
